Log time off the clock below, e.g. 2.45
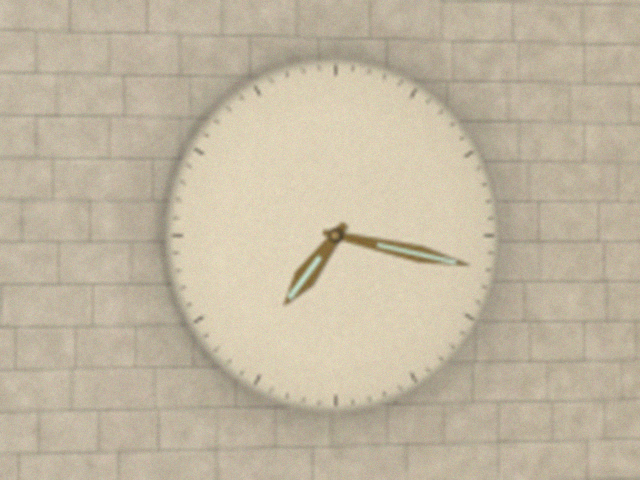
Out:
7.17
